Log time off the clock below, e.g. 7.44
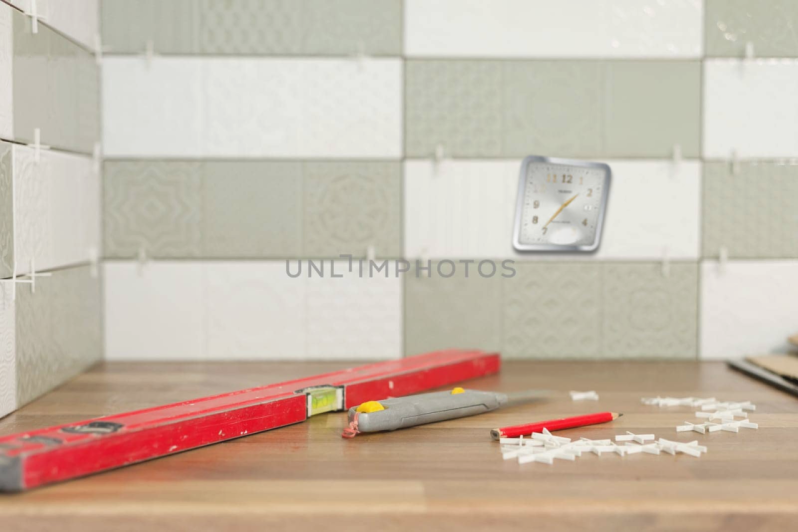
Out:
1.36
